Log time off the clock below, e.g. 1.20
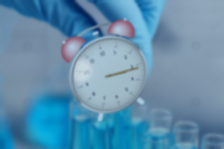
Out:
3.16
